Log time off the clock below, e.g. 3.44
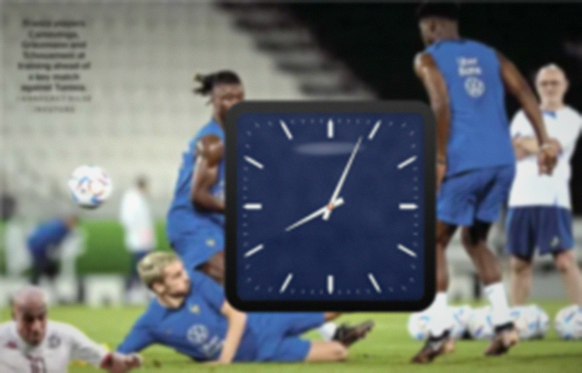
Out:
8.04
